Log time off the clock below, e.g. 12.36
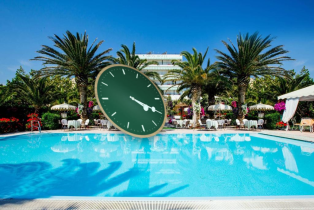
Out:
4.20
